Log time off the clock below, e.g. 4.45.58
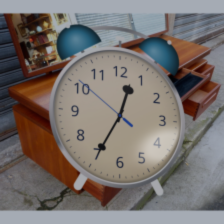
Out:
12.34.51
